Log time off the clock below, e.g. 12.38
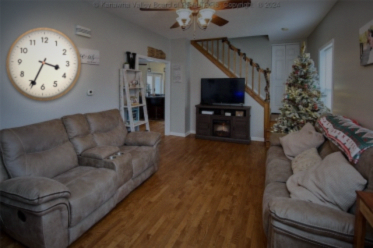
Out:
3.34
